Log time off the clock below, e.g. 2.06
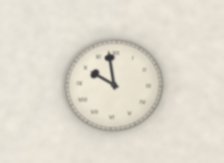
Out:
9.58
